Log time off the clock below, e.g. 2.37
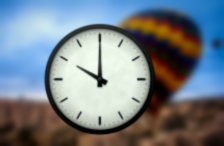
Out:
10.00
